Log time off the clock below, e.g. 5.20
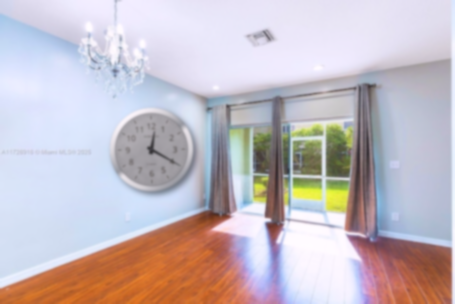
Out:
12.20
